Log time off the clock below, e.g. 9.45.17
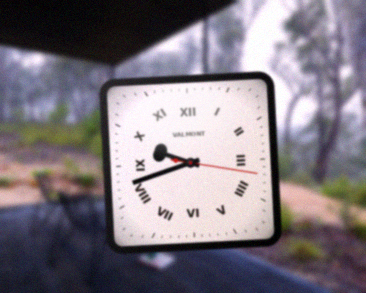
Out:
9.42.17
